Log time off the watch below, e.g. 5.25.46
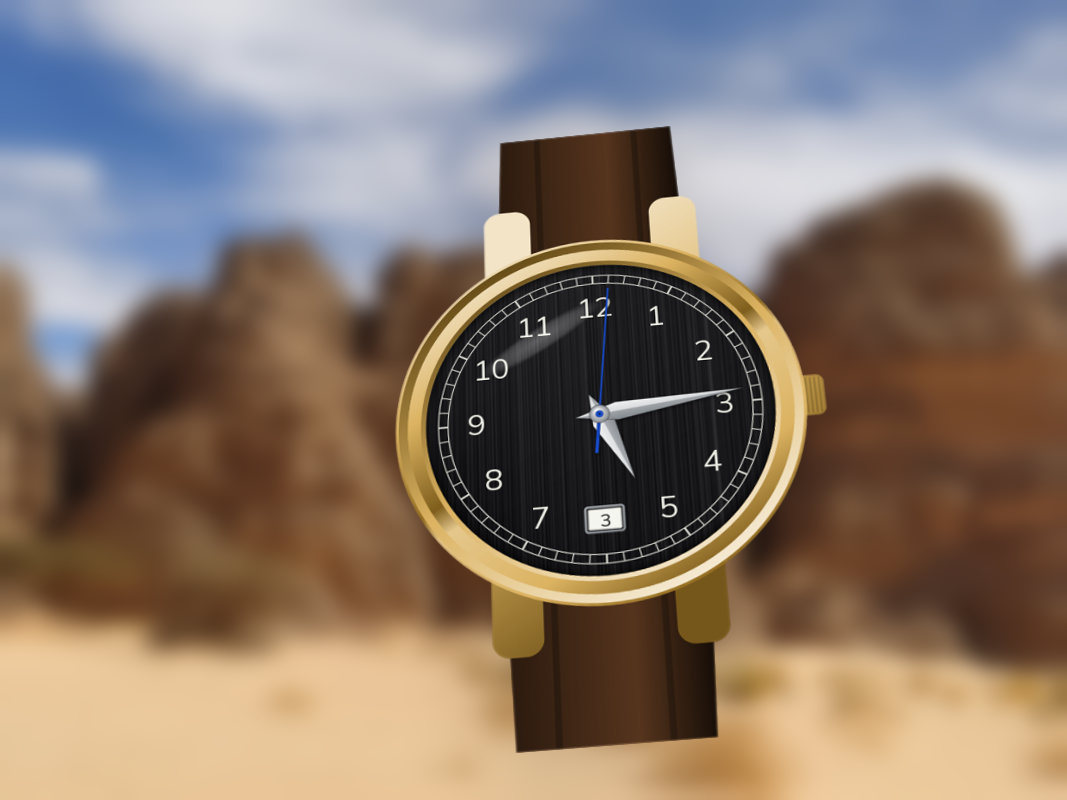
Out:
5.14.01
